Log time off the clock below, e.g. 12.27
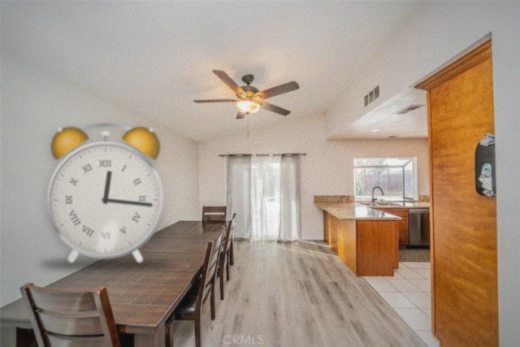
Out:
12.16
